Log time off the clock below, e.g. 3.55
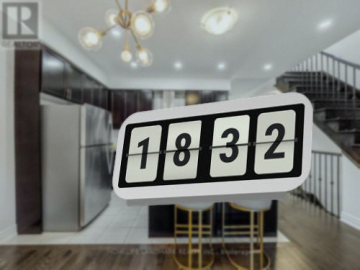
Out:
18.32
